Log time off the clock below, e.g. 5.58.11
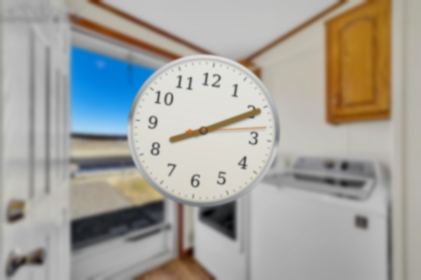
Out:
8.10.13
